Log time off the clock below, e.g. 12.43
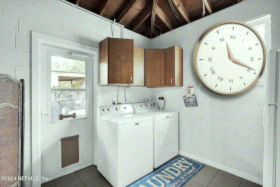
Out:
11.19
